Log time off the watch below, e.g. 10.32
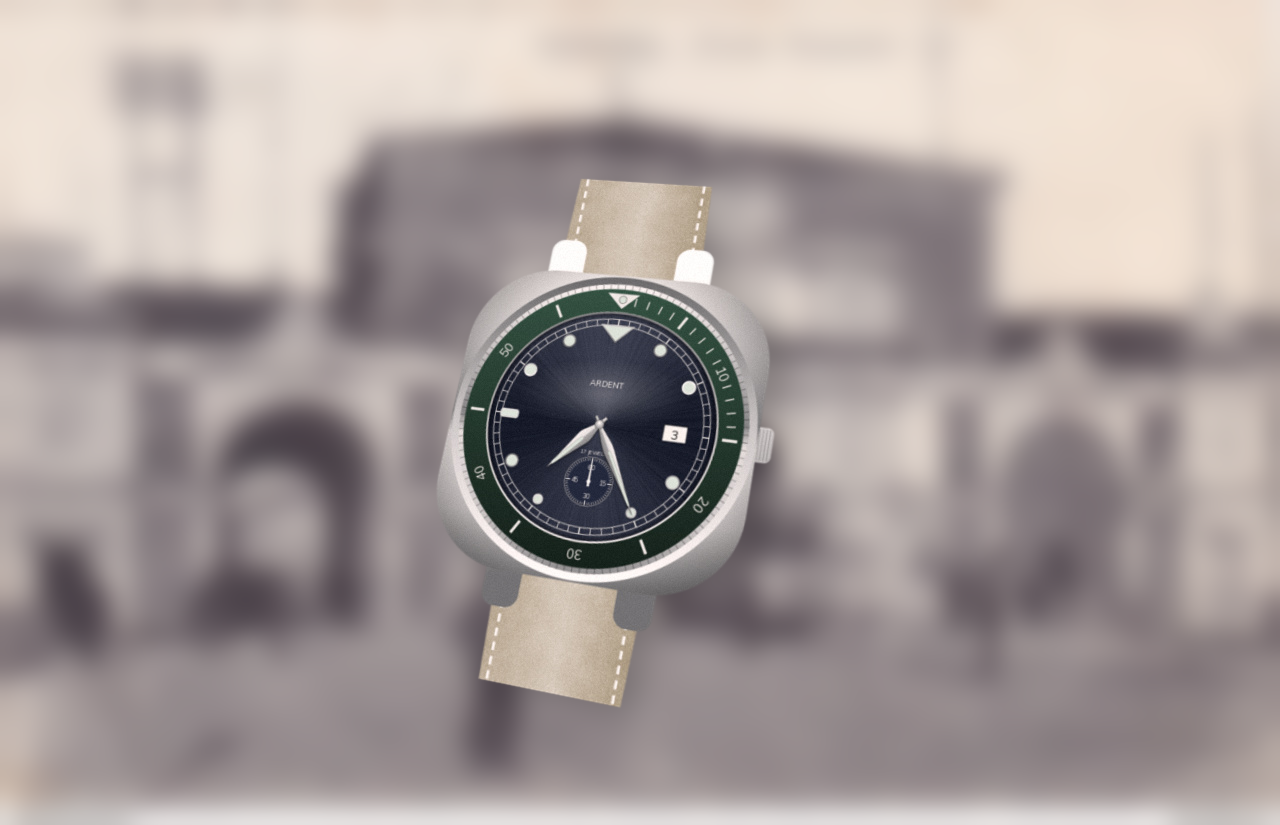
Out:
7.25
